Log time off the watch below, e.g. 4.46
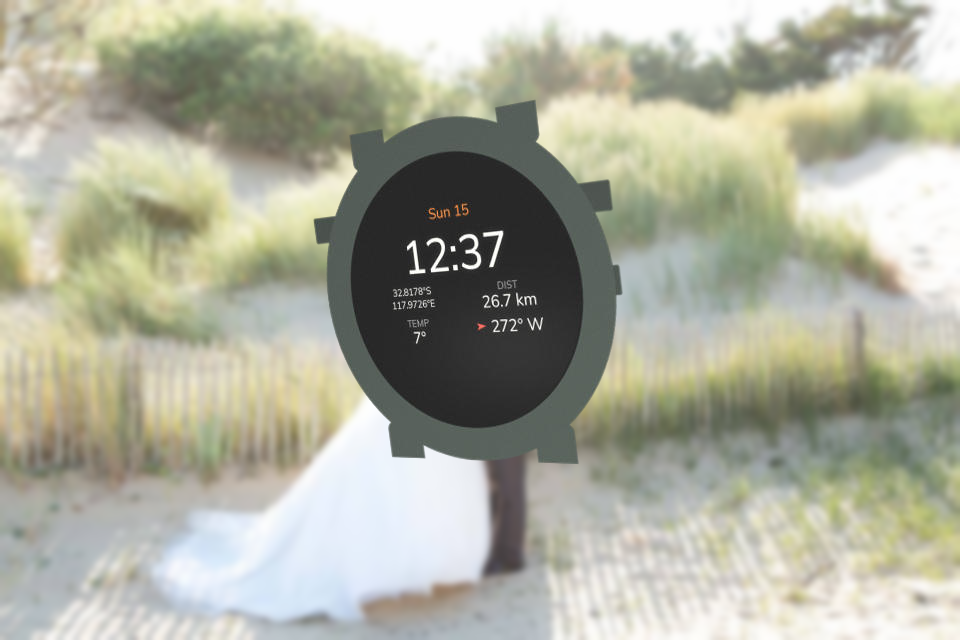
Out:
12.37
